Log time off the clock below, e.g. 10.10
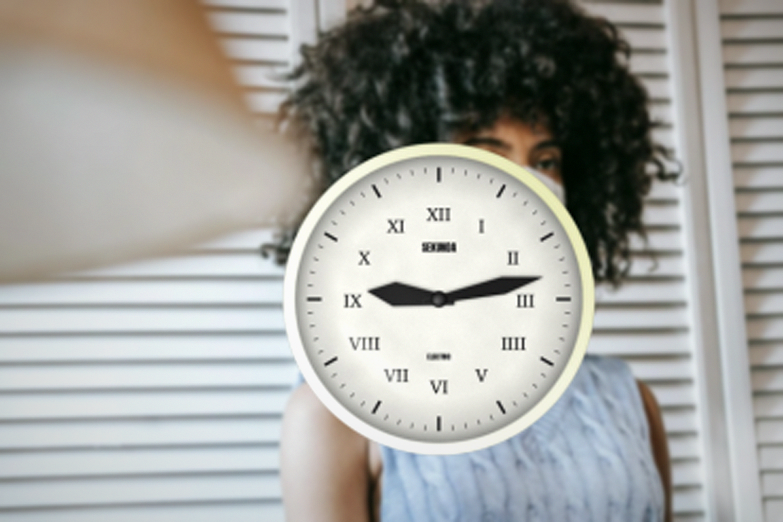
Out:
9.13
